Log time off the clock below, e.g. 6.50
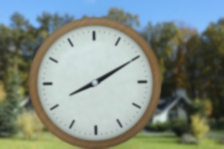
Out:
8.10
